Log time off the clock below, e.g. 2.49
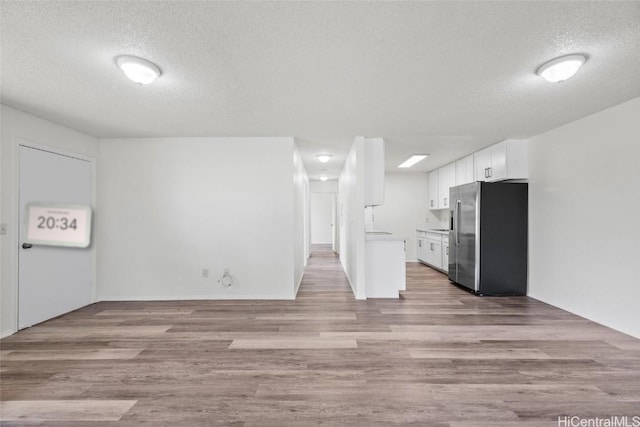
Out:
20.34
